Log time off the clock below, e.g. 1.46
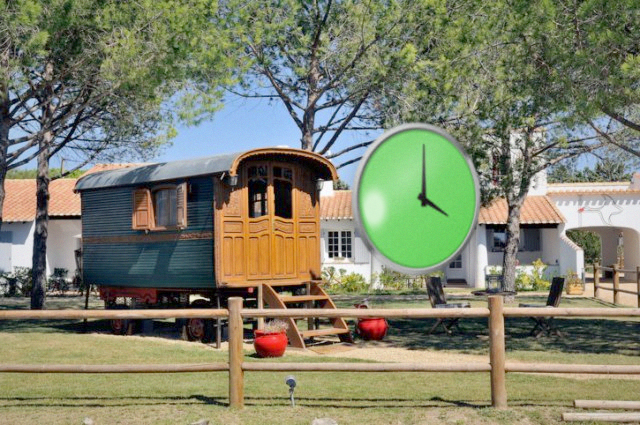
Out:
4.00
